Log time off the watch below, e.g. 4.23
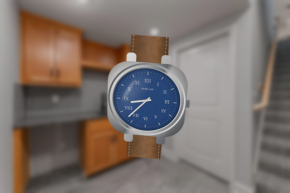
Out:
8.37
